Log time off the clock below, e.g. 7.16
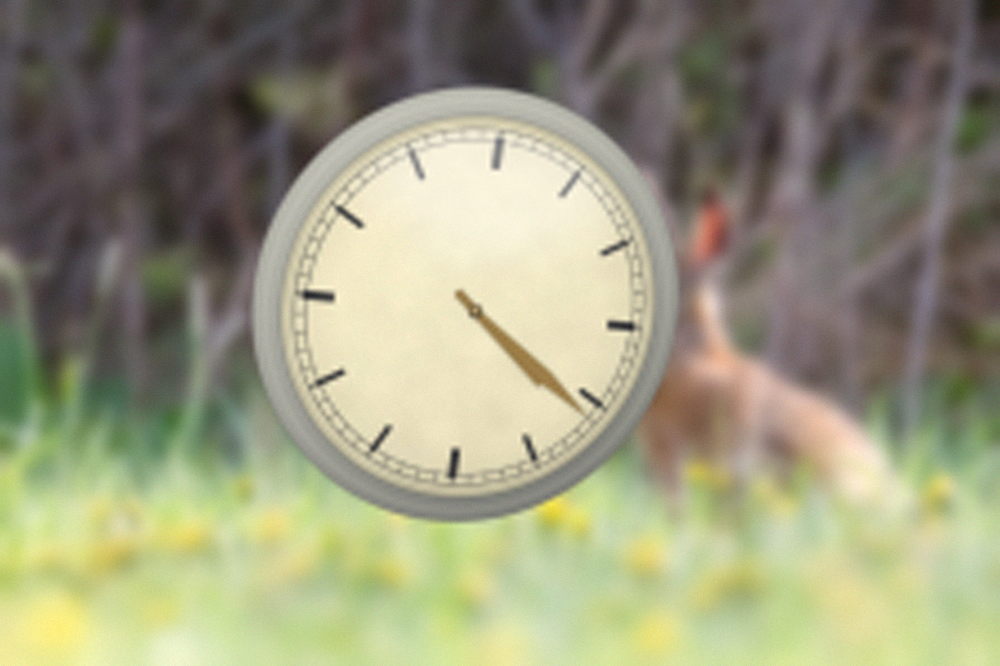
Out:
4.21
